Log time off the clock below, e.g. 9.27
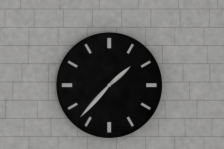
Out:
1.37
